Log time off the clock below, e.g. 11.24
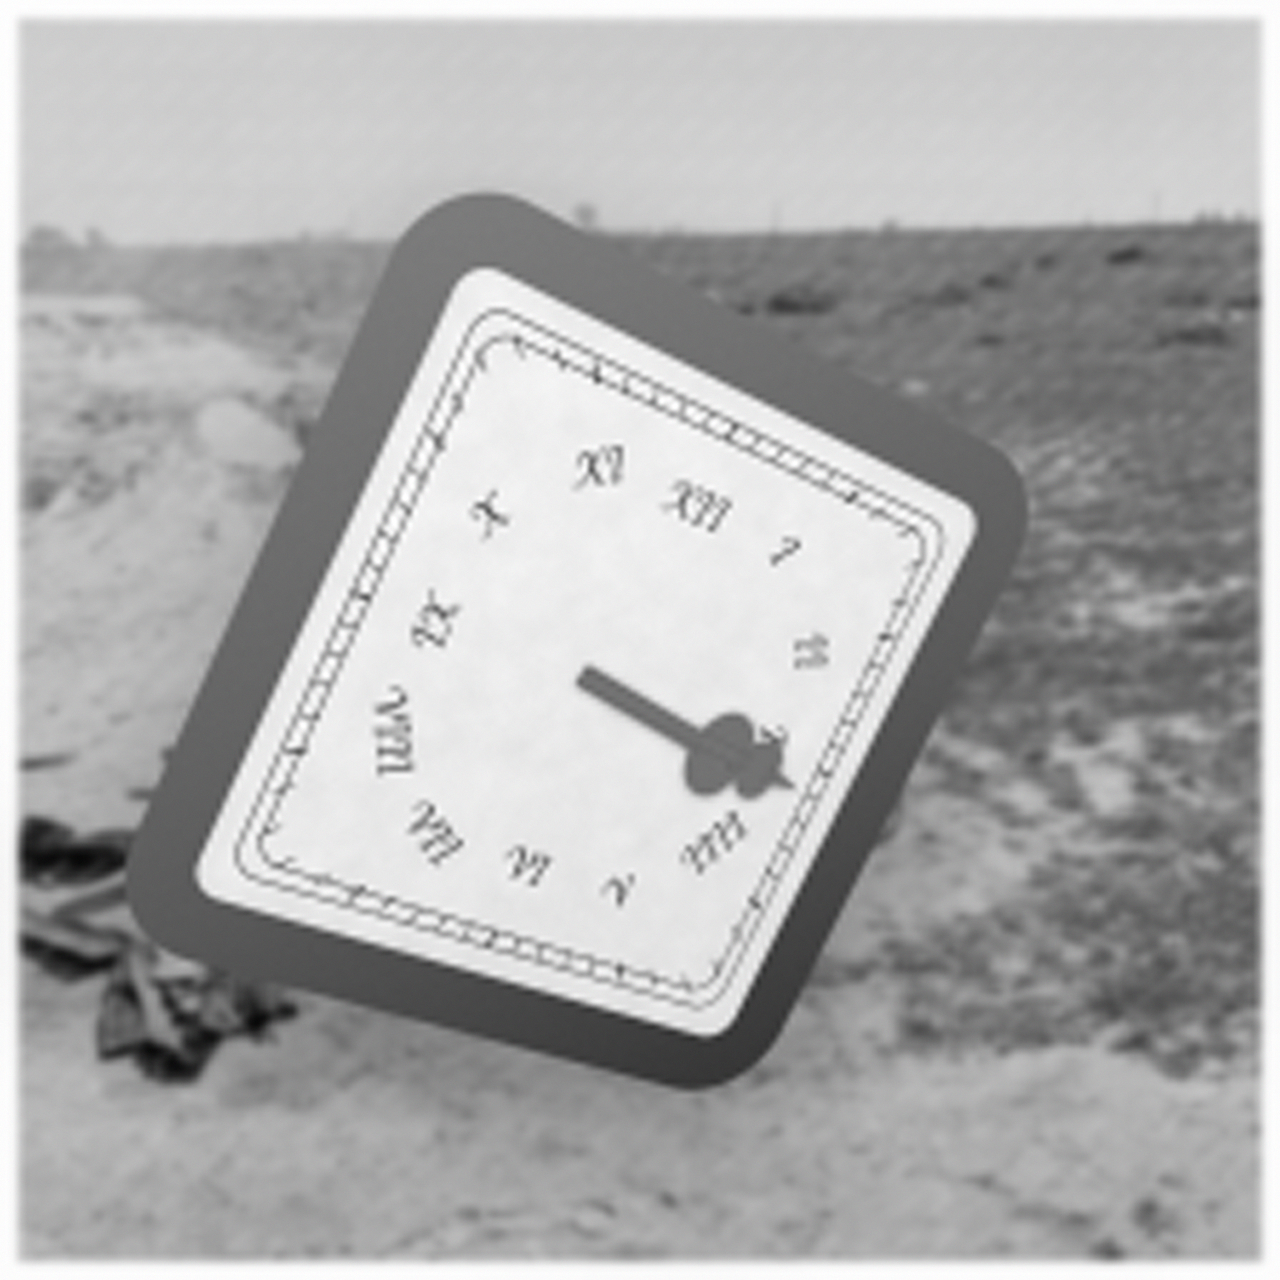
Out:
3.16
